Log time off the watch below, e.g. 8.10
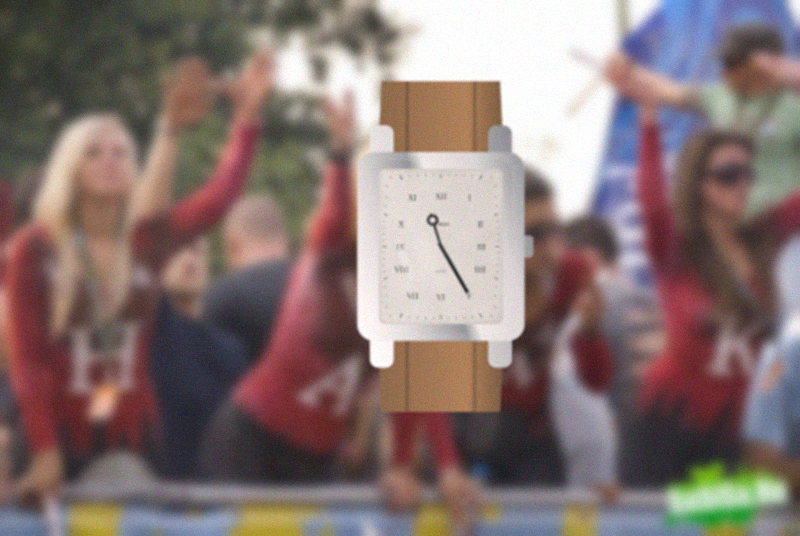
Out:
11.25
